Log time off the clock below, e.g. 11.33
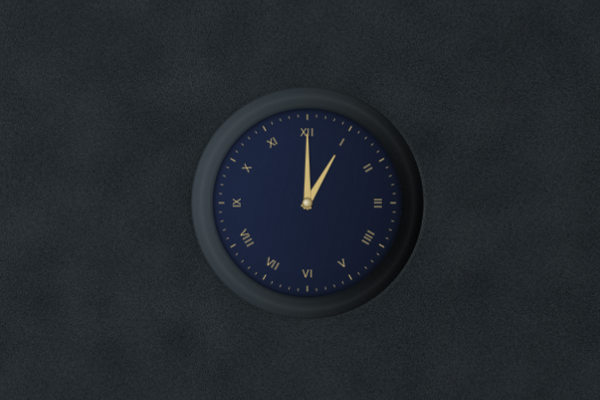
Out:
1.00
